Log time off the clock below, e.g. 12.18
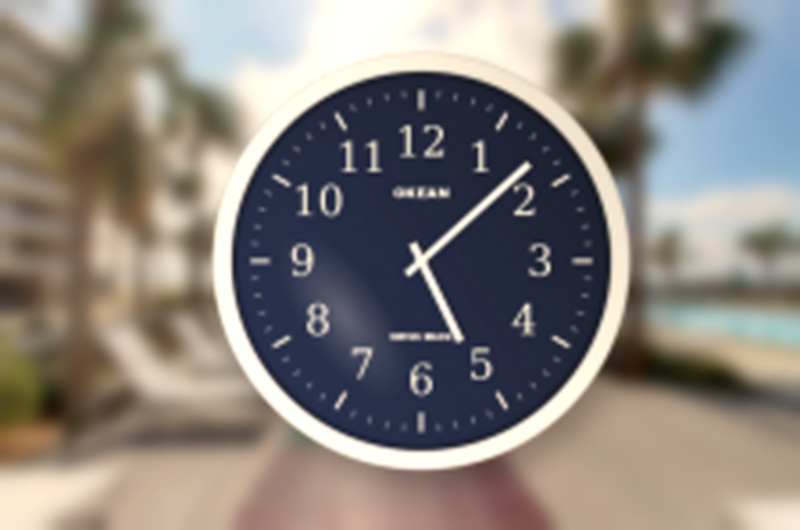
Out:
5.08
